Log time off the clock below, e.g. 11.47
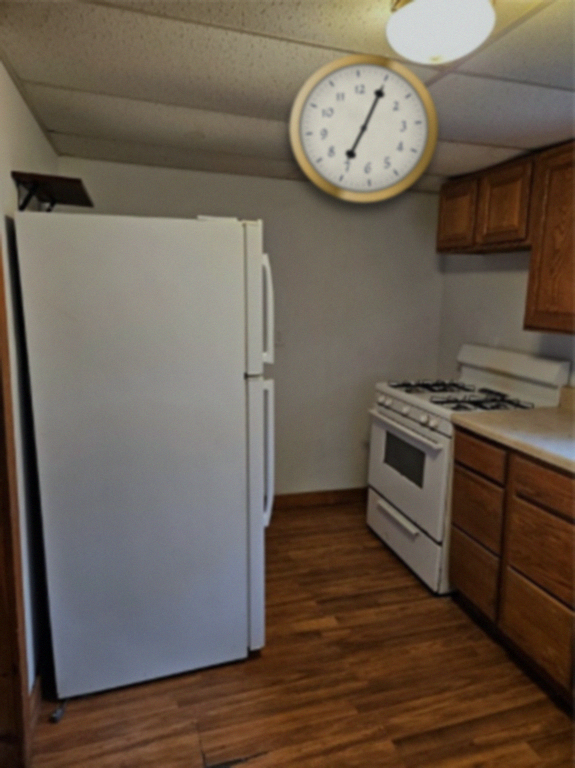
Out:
7.05
